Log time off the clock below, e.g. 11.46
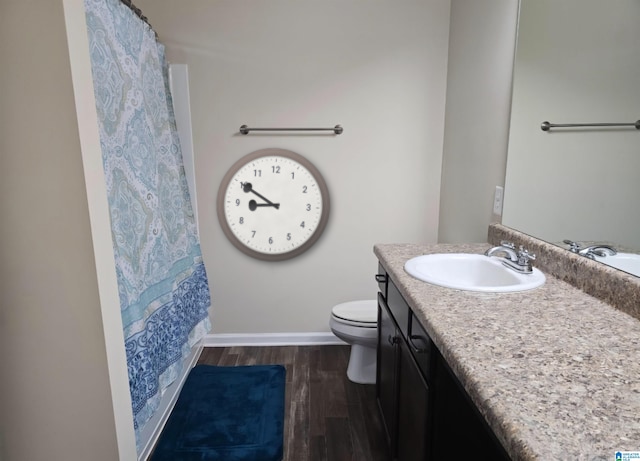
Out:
8.50
